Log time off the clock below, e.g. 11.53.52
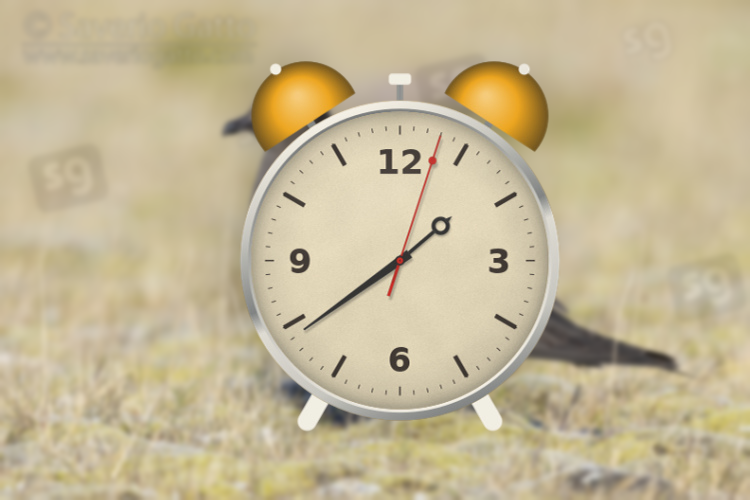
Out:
1.39.03
